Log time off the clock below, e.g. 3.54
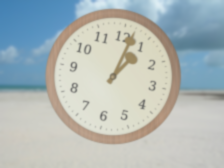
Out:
1.02
